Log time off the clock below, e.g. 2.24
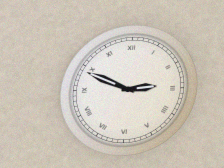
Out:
2.49
